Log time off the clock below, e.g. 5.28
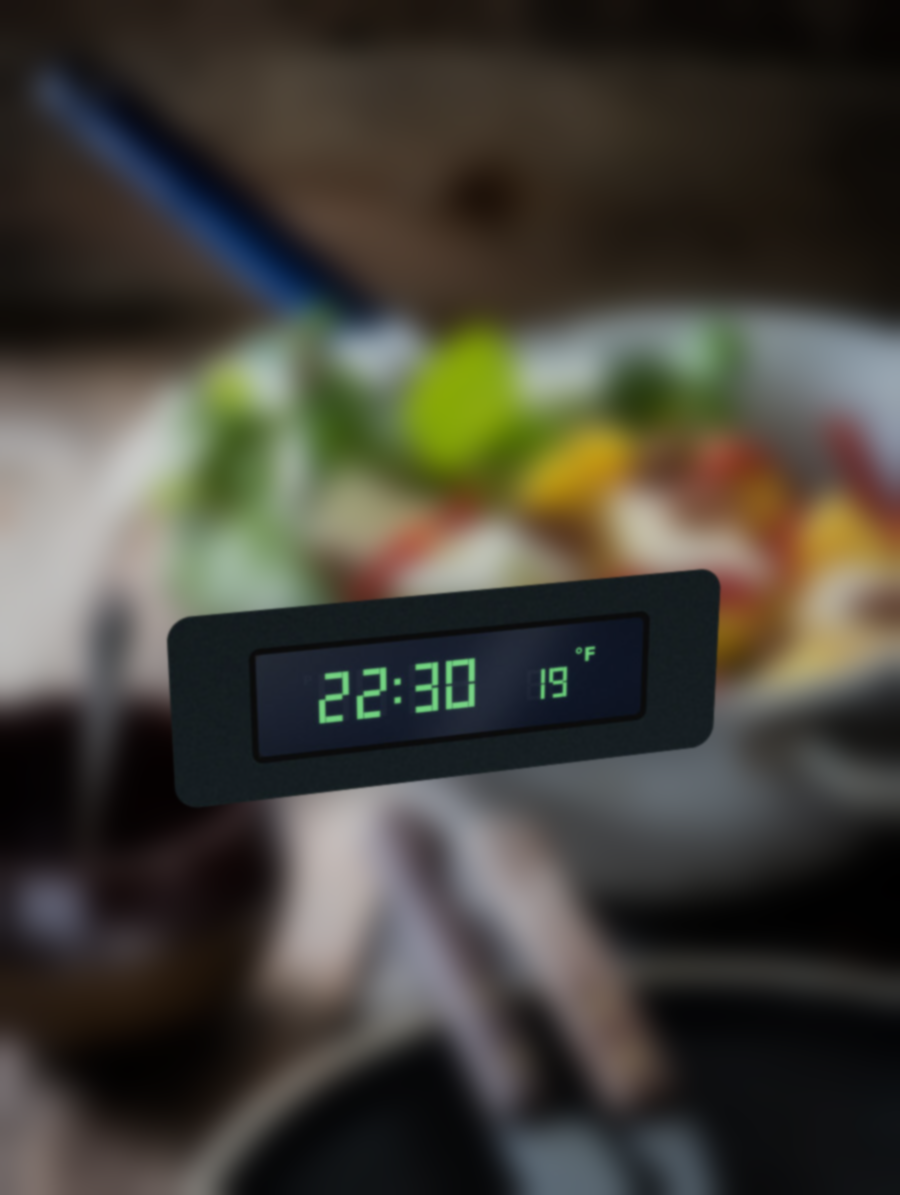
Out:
22.30
